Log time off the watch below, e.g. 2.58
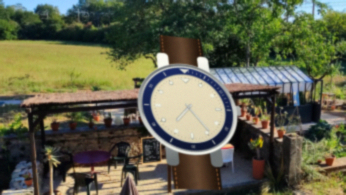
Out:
7.24
